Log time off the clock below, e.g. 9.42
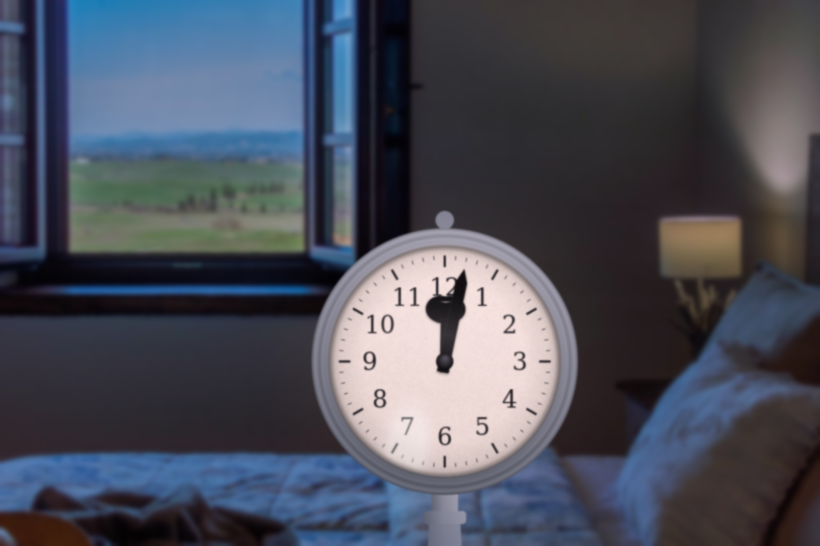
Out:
12.02
